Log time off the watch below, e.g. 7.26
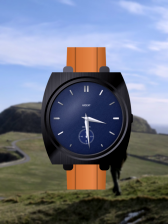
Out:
3.29
